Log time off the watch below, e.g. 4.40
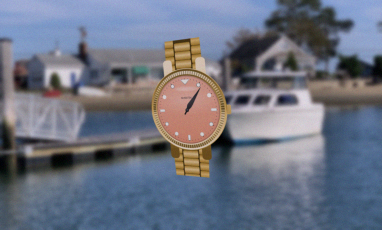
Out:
1.06
